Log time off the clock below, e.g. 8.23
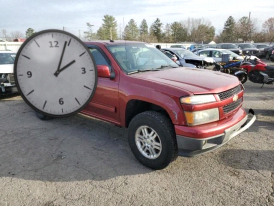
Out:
2.04
